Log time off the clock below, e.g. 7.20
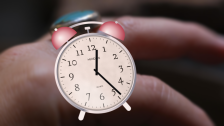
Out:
12.24
